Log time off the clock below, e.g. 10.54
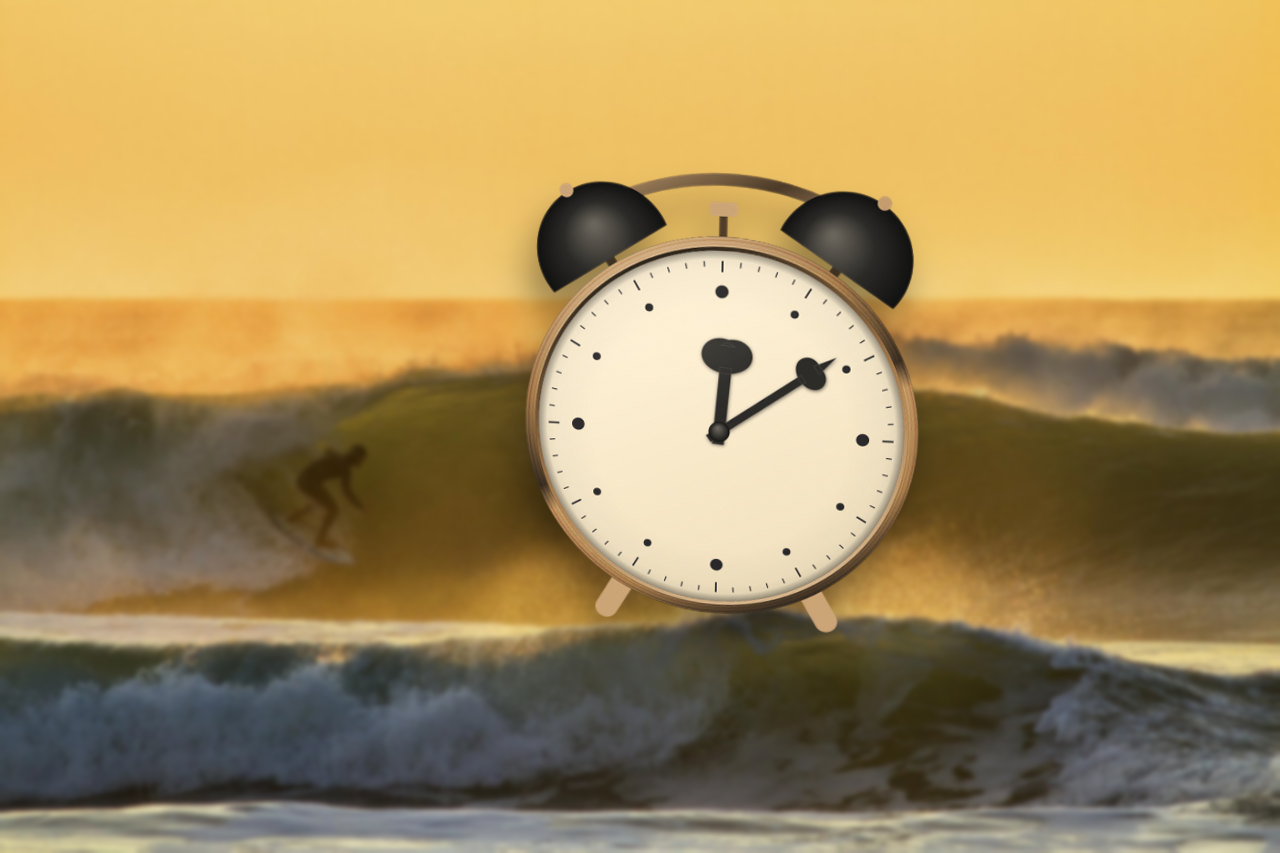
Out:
12.09
